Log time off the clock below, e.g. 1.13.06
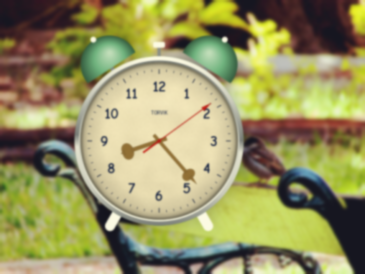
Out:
8.23.09
